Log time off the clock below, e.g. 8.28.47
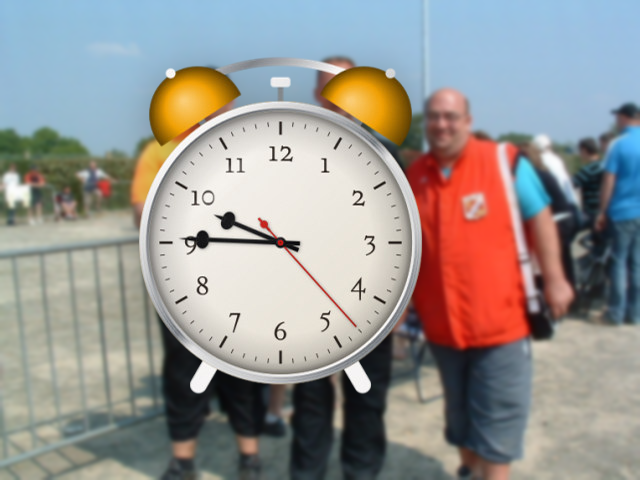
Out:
9.45.23
